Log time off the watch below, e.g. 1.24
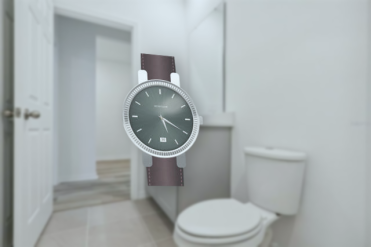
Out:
5.20
